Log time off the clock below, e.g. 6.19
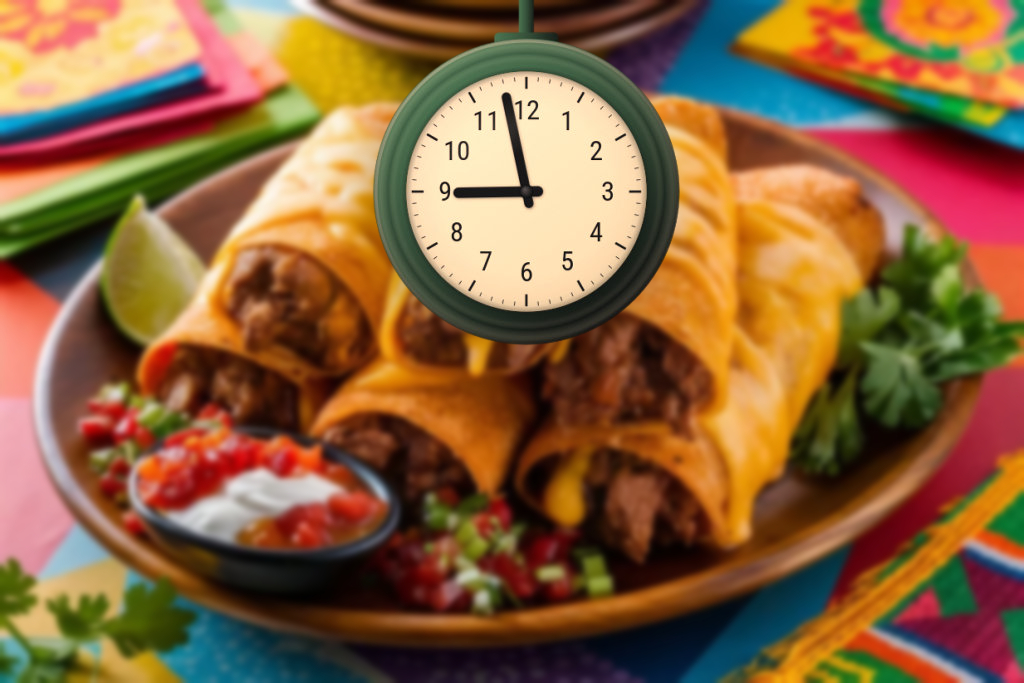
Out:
8.58
